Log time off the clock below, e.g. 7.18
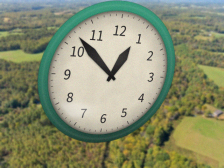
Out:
12.52
